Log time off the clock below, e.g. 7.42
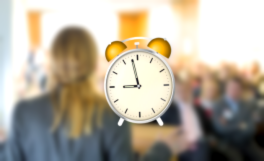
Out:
8.58
